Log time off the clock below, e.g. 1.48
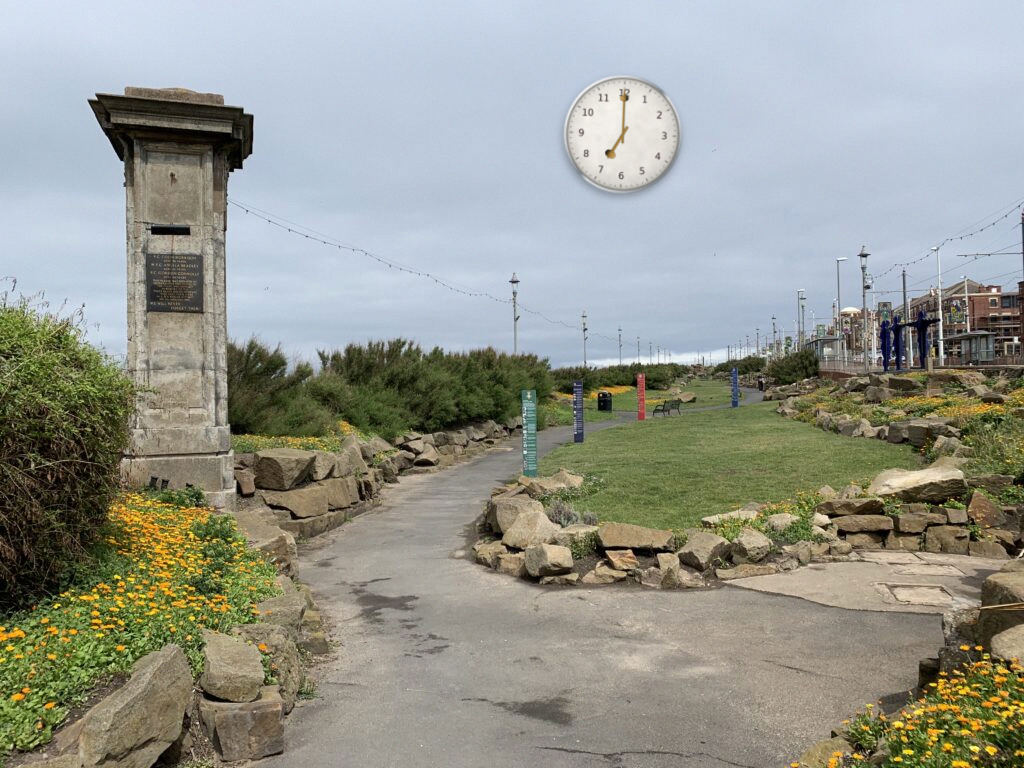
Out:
7.00
